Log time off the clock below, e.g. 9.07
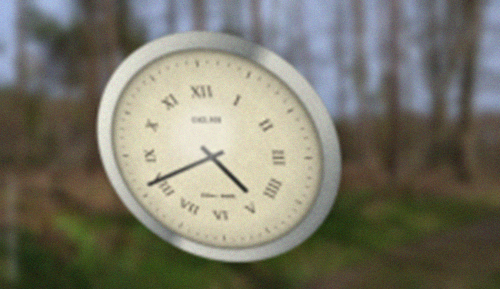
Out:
4.41
